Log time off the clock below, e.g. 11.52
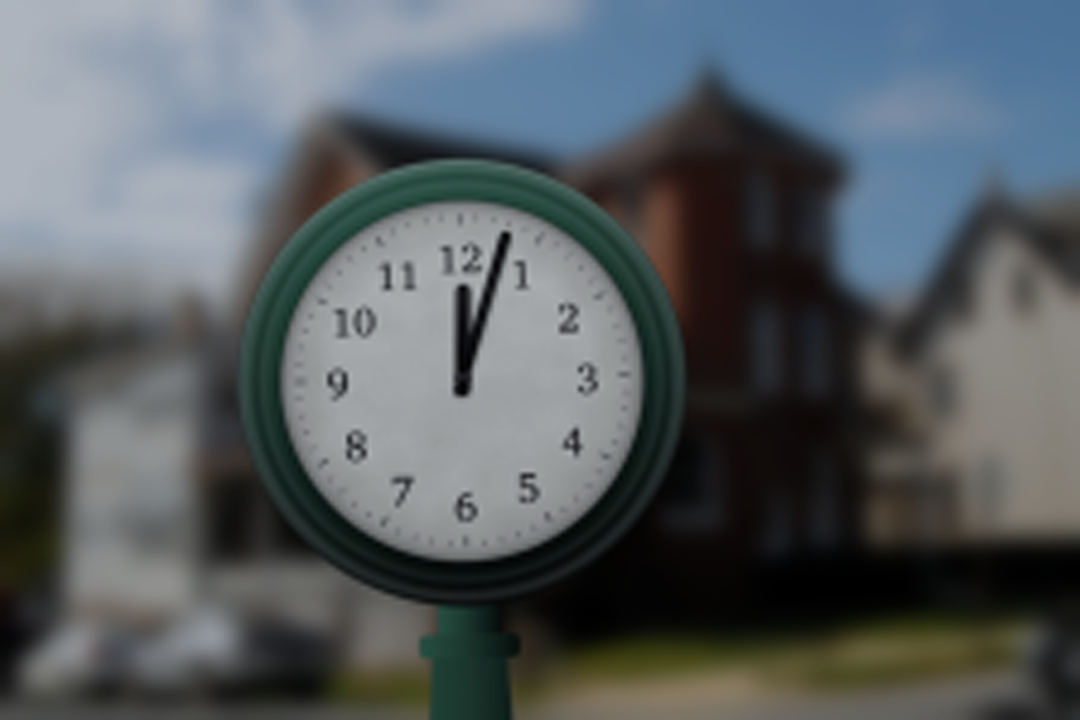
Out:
12.03
